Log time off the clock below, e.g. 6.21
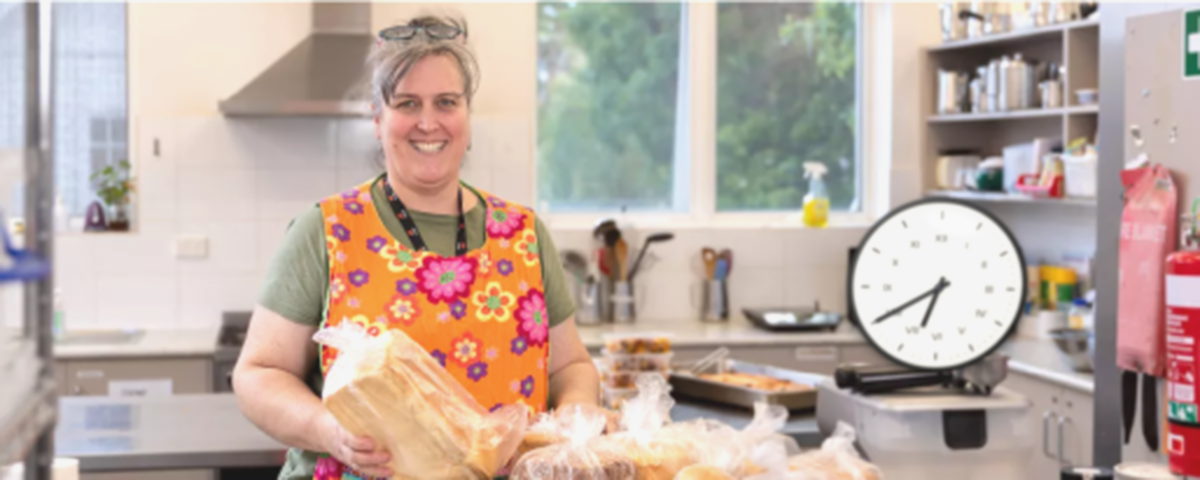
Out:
6.40
